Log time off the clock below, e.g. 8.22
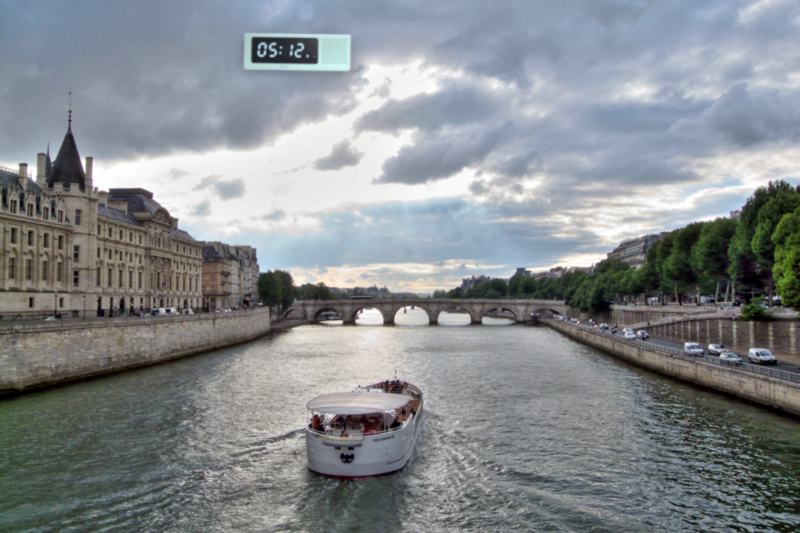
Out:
5.12
